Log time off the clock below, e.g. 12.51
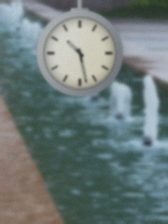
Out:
10.28
